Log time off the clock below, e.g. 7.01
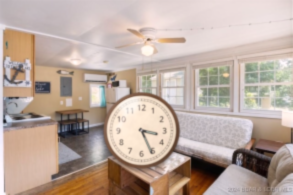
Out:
3.26
